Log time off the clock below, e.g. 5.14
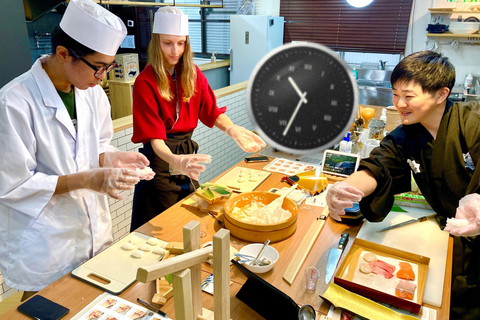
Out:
10.33
